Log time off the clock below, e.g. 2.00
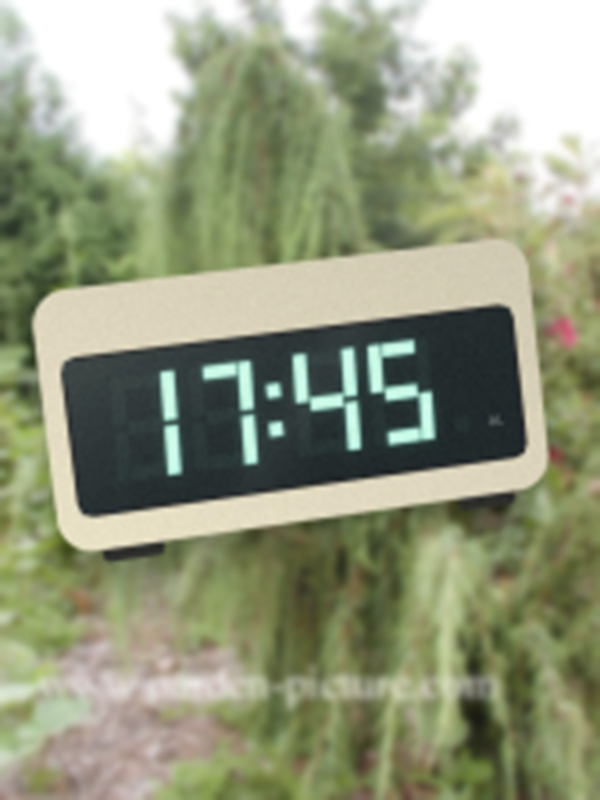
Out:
17.45
